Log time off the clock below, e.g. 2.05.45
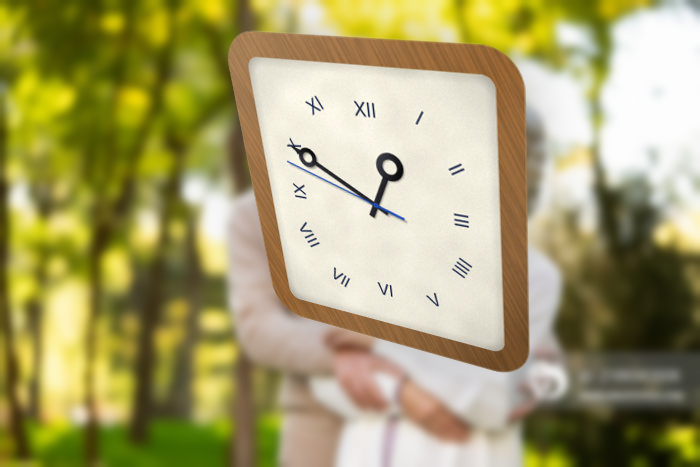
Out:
12.49.48
